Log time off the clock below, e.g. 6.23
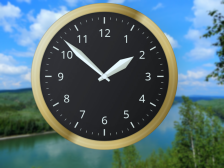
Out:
1.52
